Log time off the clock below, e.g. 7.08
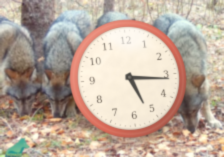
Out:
5.16
